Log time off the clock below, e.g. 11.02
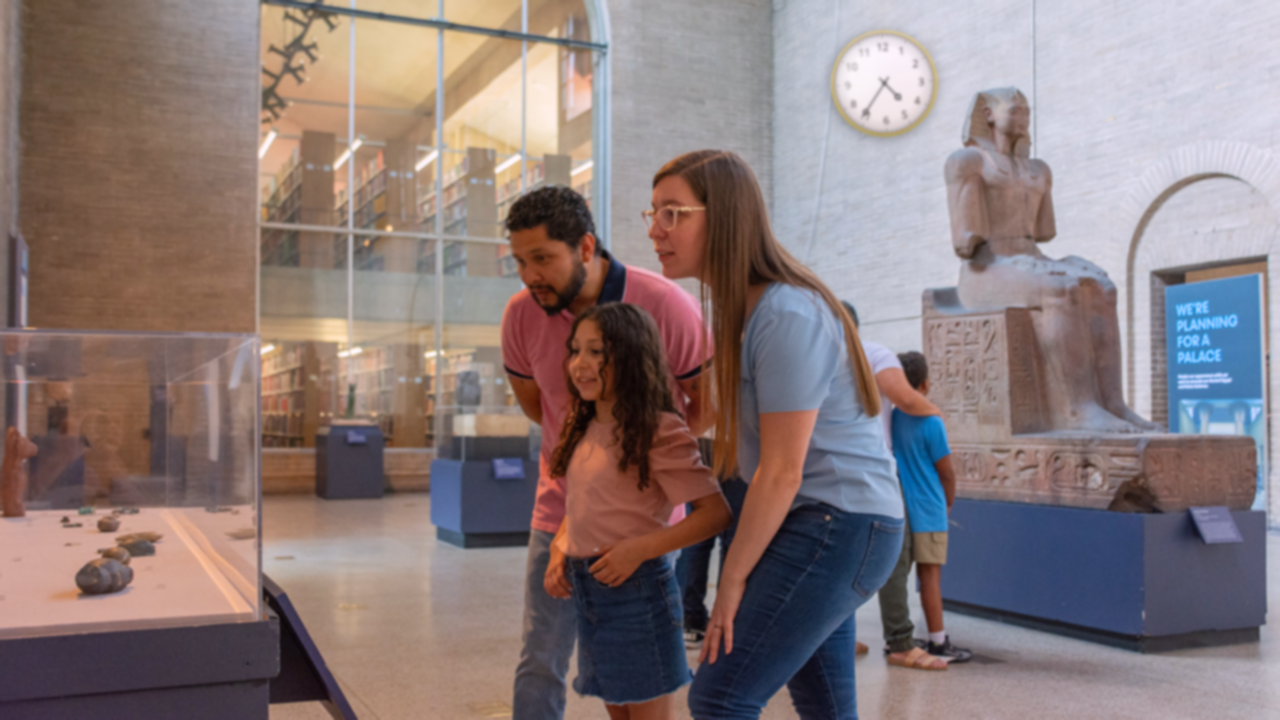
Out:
4.36
